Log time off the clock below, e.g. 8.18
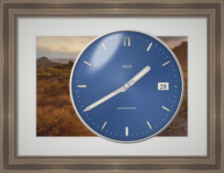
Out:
1.40
